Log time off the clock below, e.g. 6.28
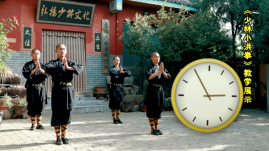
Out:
2.55
